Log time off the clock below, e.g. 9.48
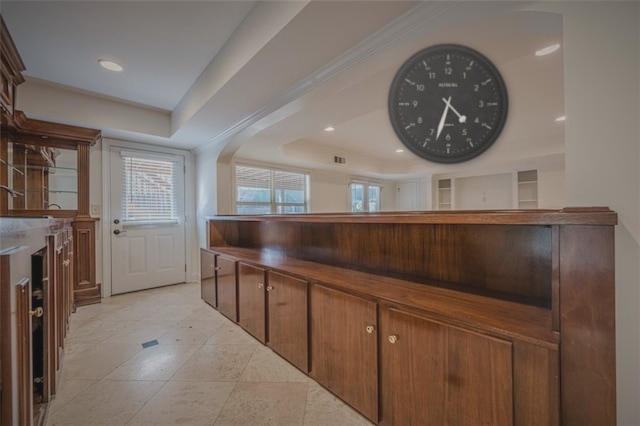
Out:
4.33
